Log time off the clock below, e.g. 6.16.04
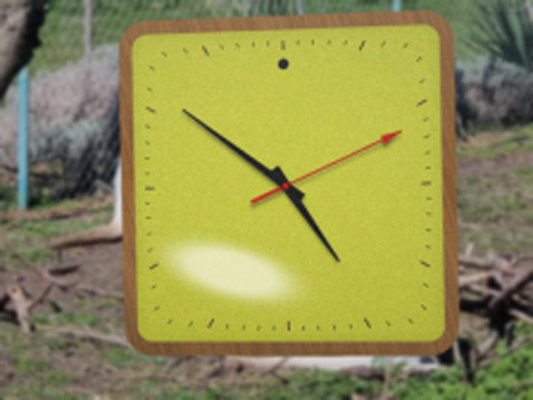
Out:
4.51.11
